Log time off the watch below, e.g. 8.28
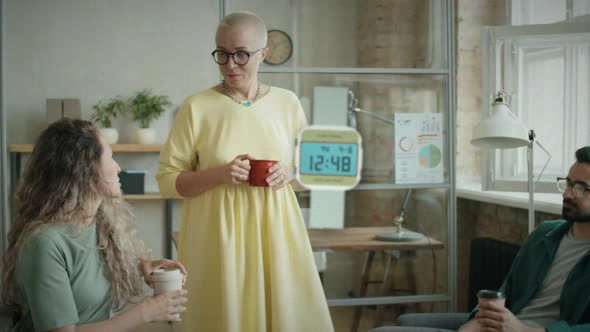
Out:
12.48
